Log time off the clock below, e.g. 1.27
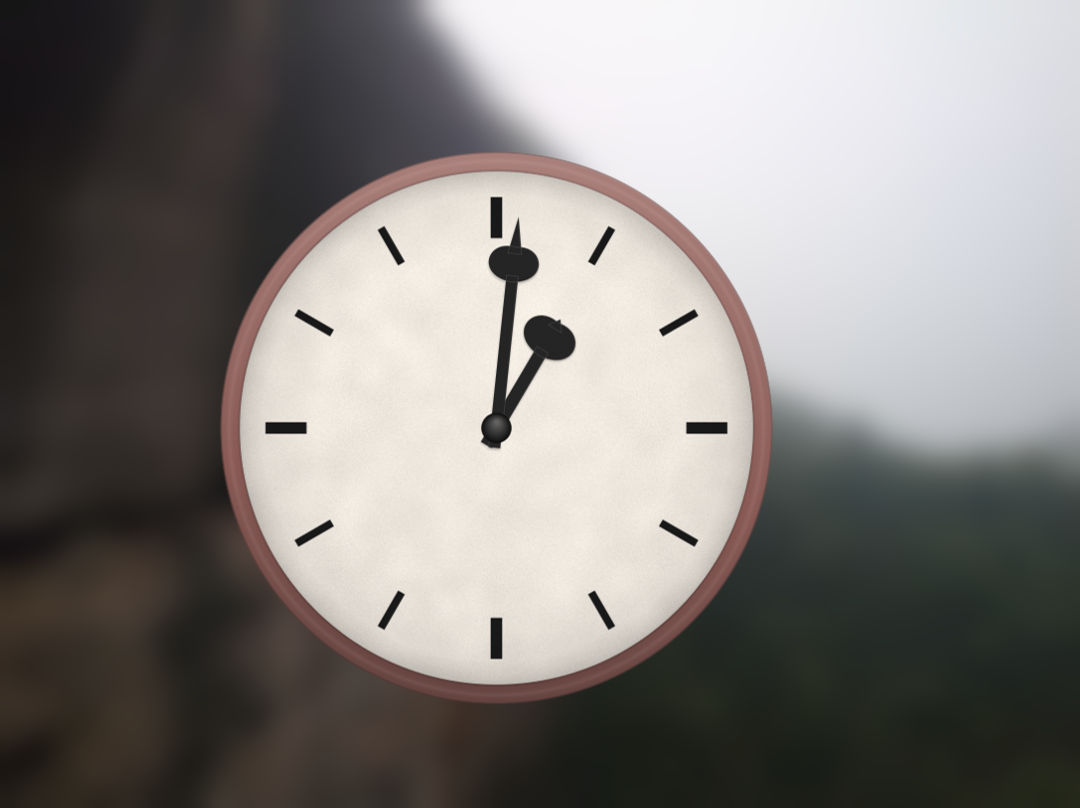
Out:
1.01
